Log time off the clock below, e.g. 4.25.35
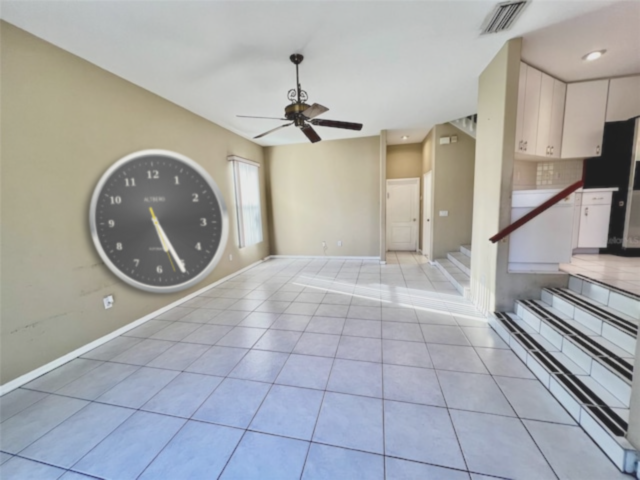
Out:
5.25.27
